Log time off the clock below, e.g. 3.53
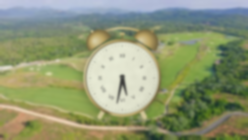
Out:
5.32
